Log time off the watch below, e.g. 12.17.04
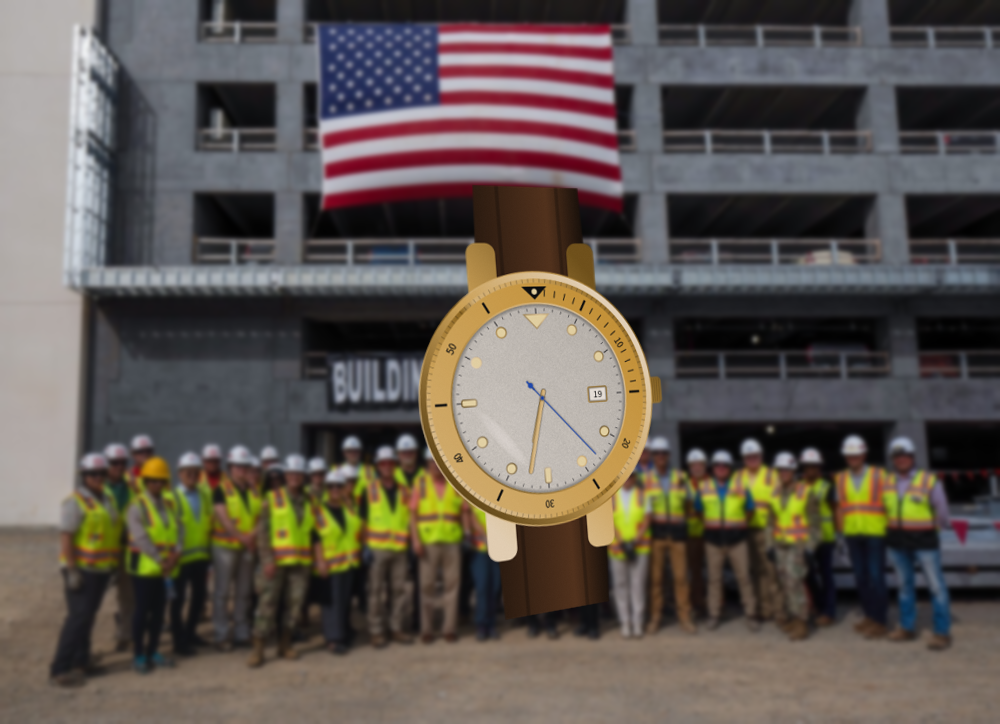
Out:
6.32.23
